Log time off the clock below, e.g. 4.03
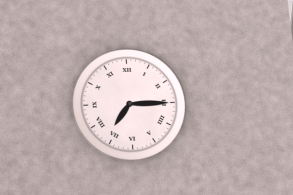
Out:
7.15
